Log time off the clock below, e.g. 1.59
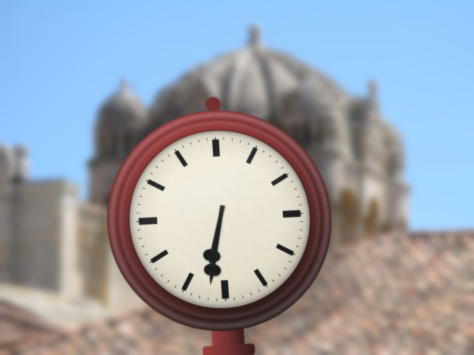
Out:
6.32
